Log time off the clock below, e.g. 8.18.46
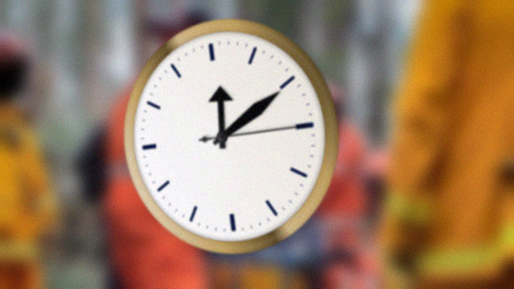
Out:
12.10.15
